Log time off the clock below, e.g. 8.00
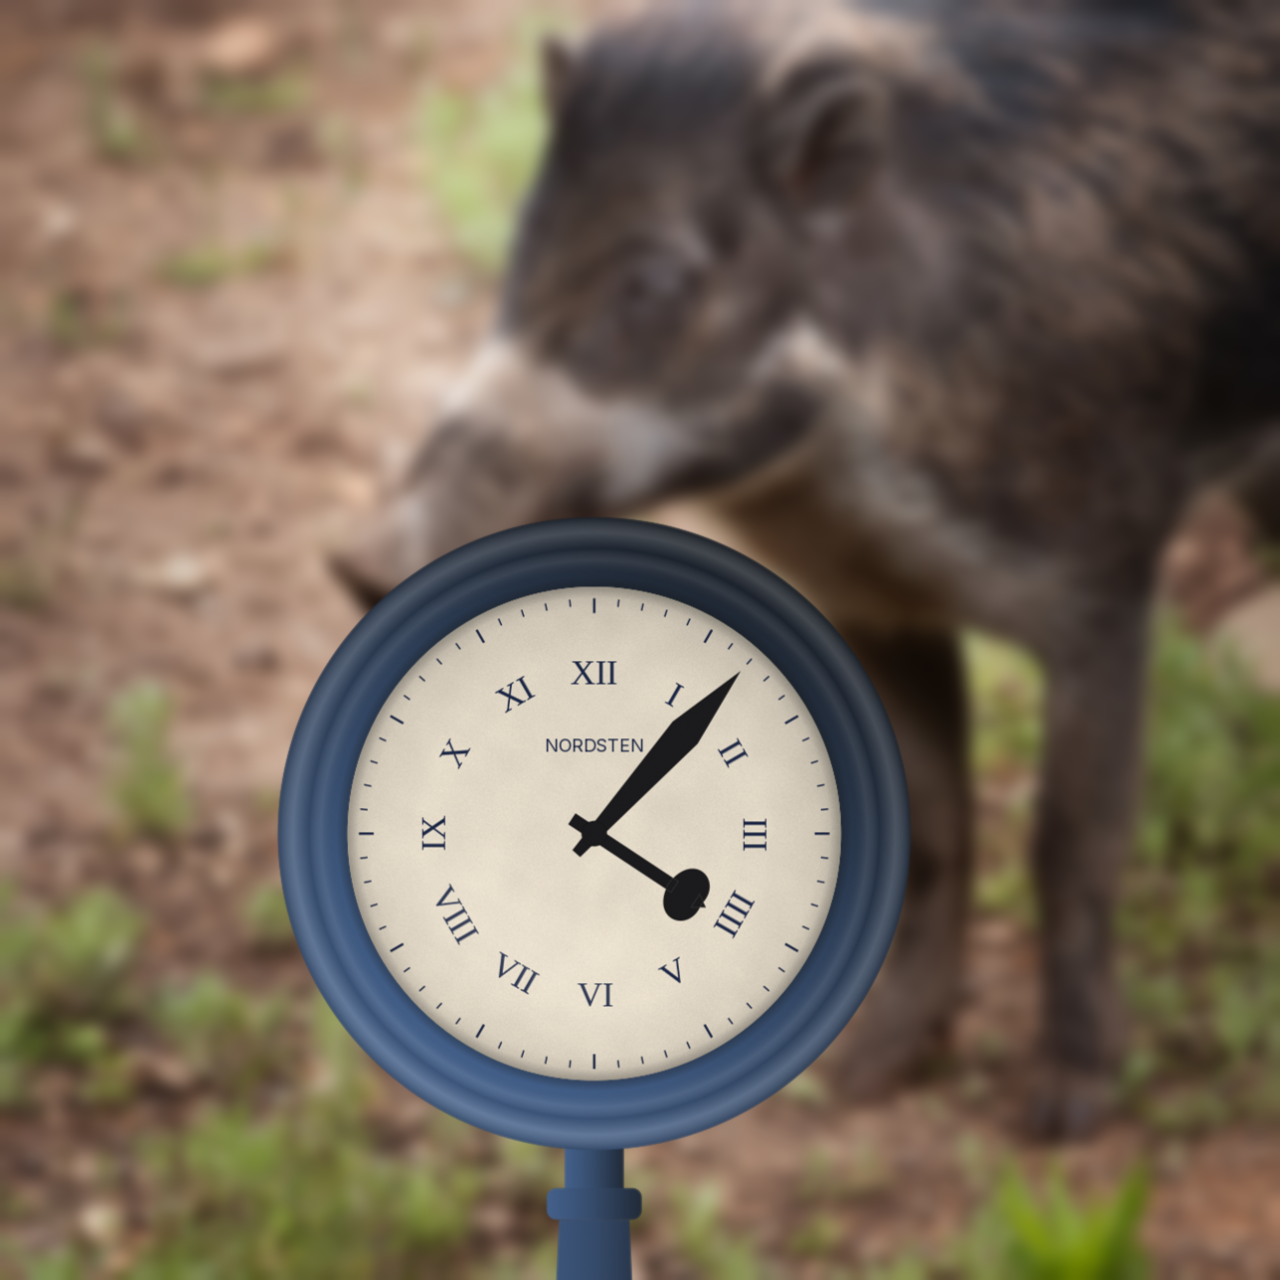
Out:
4.07
